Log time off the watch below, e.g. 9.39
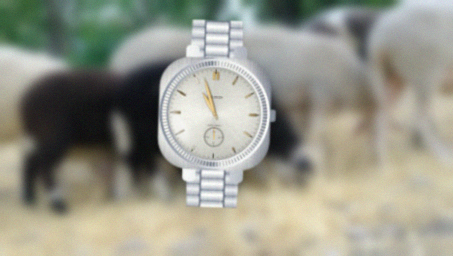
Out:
10.57
